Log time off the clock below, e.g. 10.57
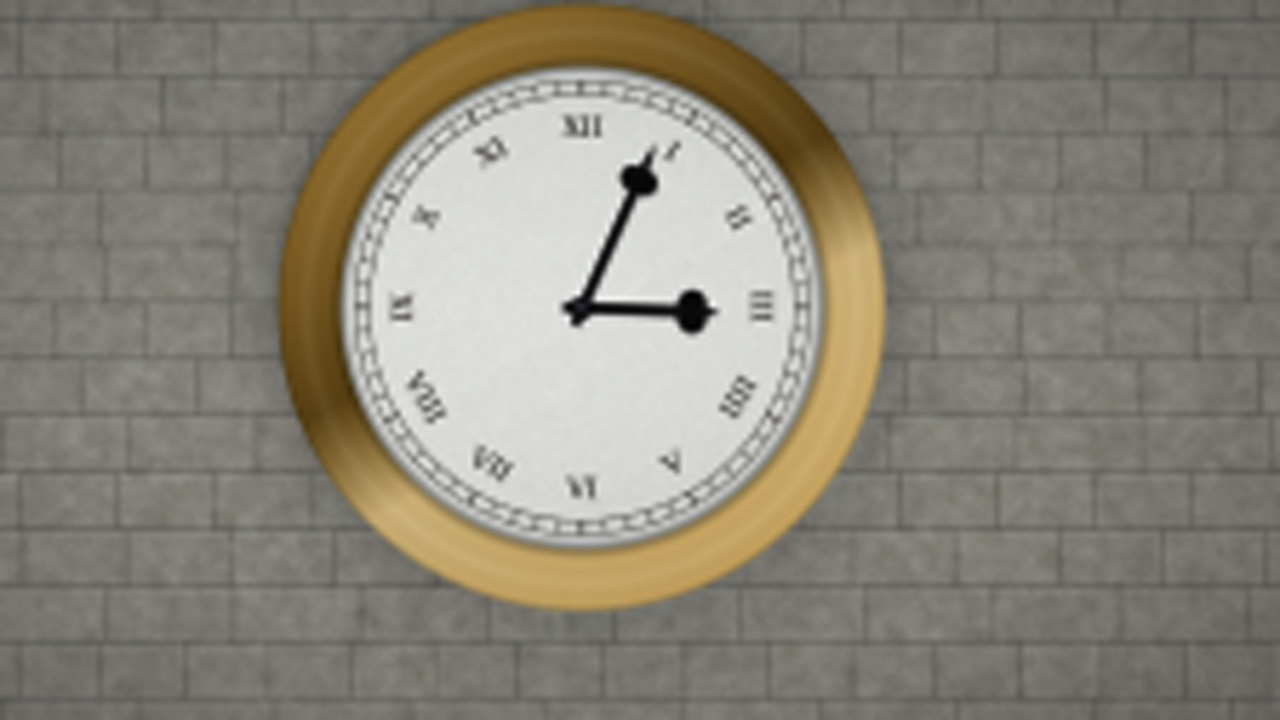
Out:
3.04
